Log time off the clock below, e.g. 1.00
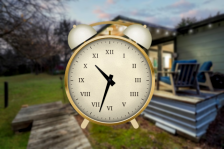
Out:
10.33
